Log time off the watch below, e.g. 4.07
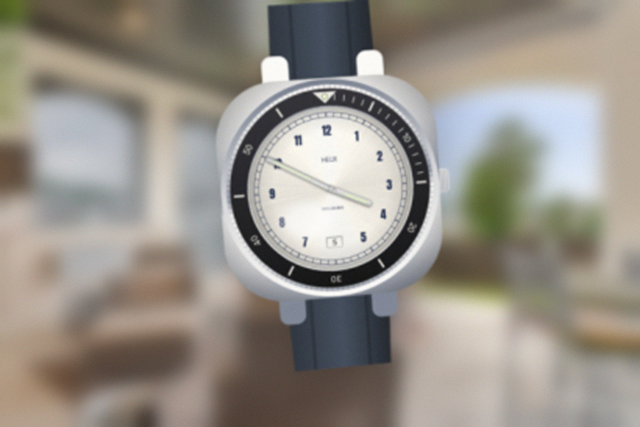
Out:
3.50
